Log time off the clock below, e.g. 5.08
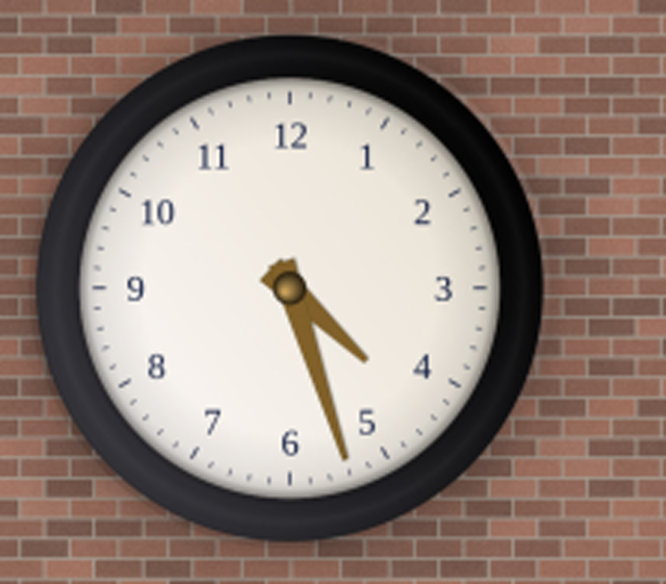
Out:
4.27
